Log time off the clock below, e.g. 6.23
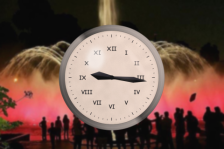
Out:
9.16
